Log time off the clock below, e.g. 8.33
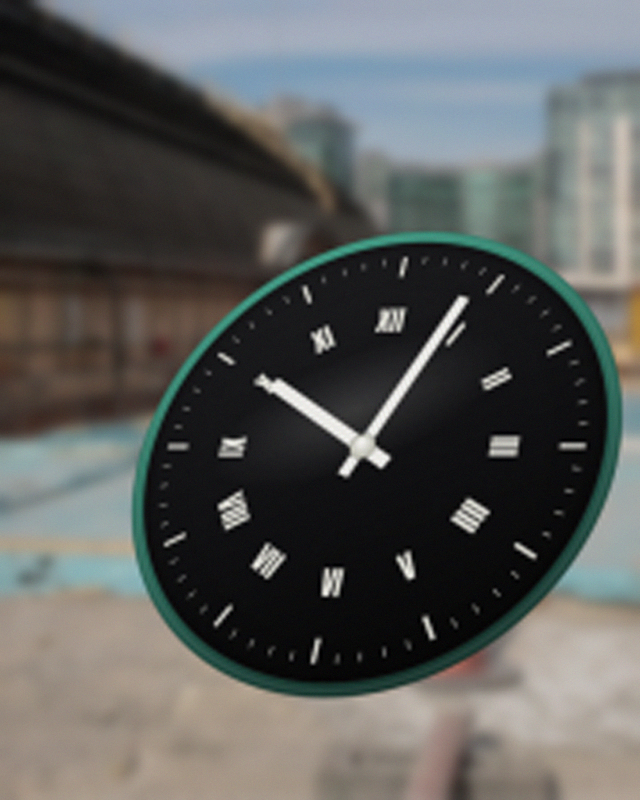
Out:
10.04
